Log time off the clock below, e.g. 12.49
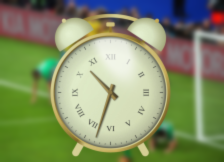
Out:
10.33
